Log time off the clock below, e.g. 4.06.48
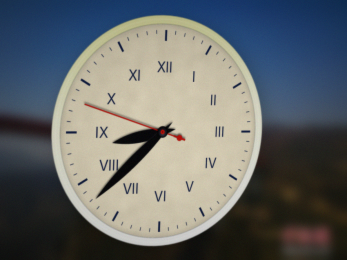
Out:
8.37.48
